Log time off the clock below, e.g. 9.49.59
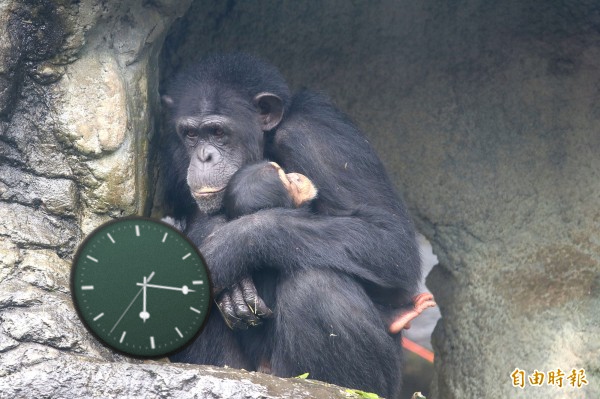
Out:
6.16.37
